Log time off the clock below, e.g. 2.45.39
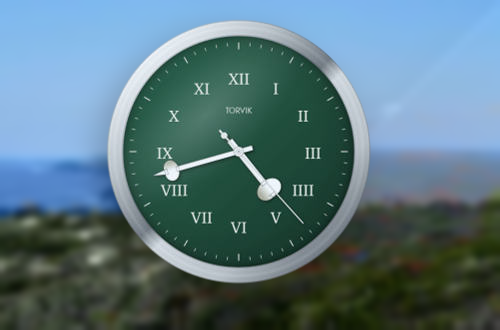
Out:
4.42.23
